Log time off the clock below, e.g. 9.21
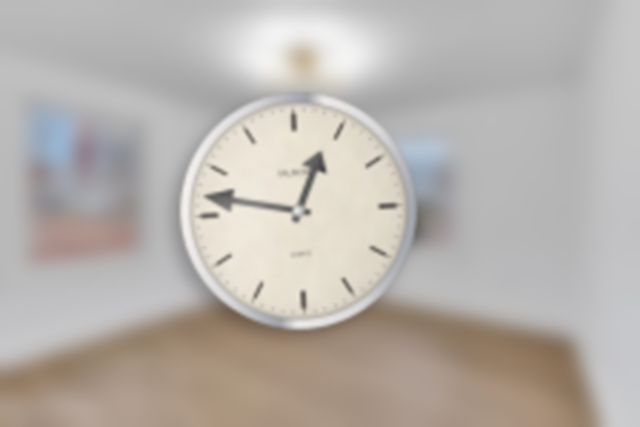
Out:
12.47
